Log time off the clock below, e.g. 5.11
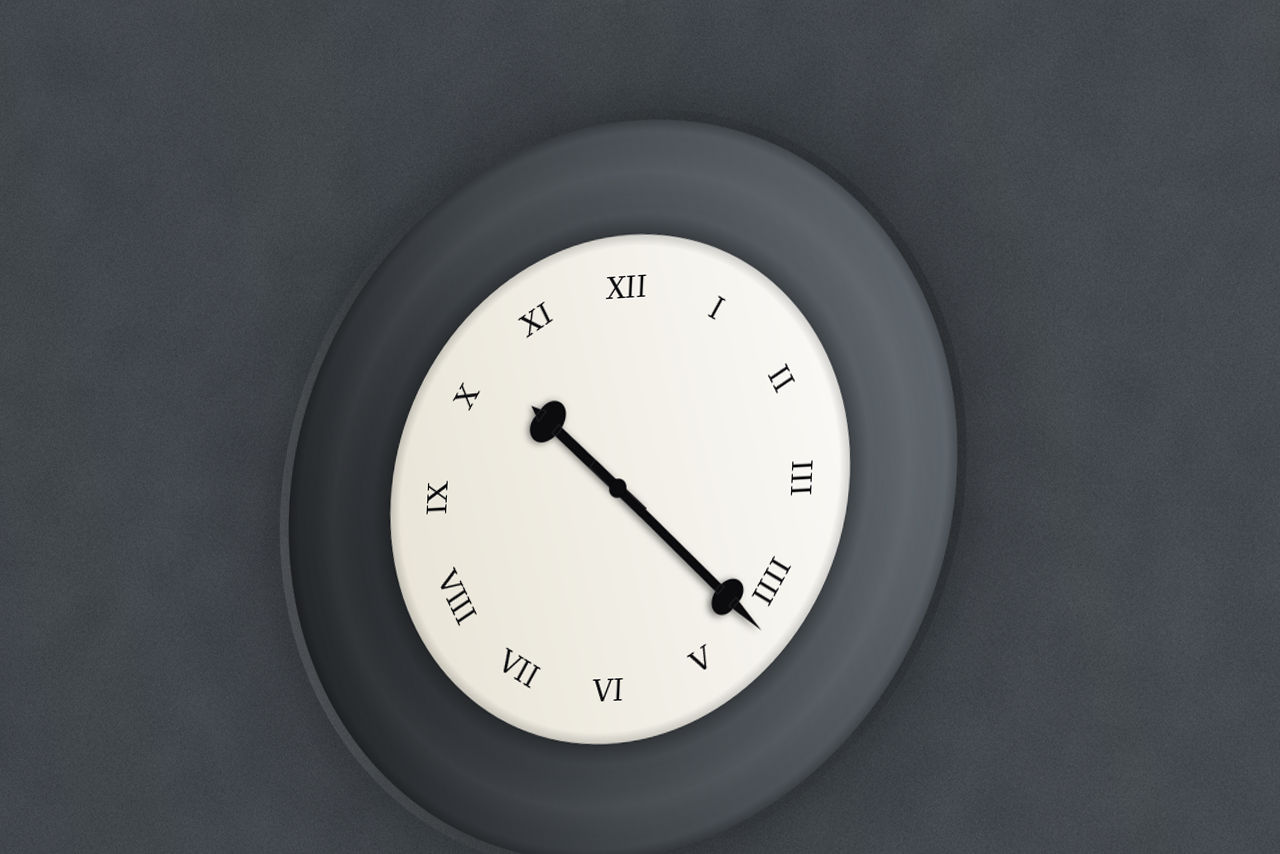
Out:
10.22
